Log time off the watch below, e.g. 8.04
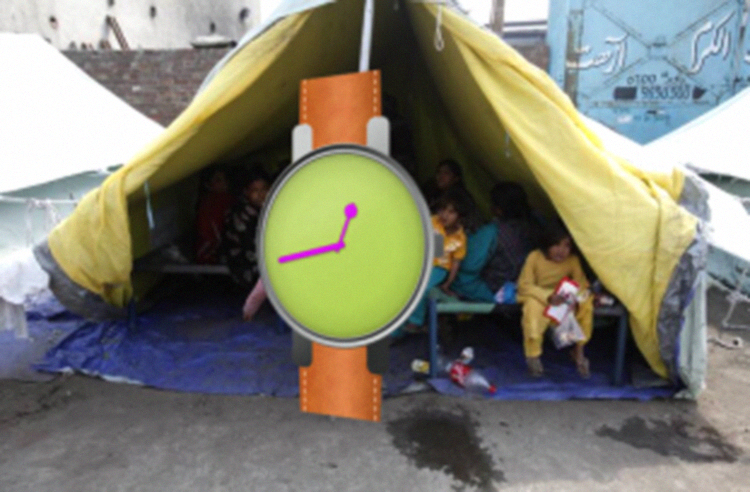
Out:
12.43
